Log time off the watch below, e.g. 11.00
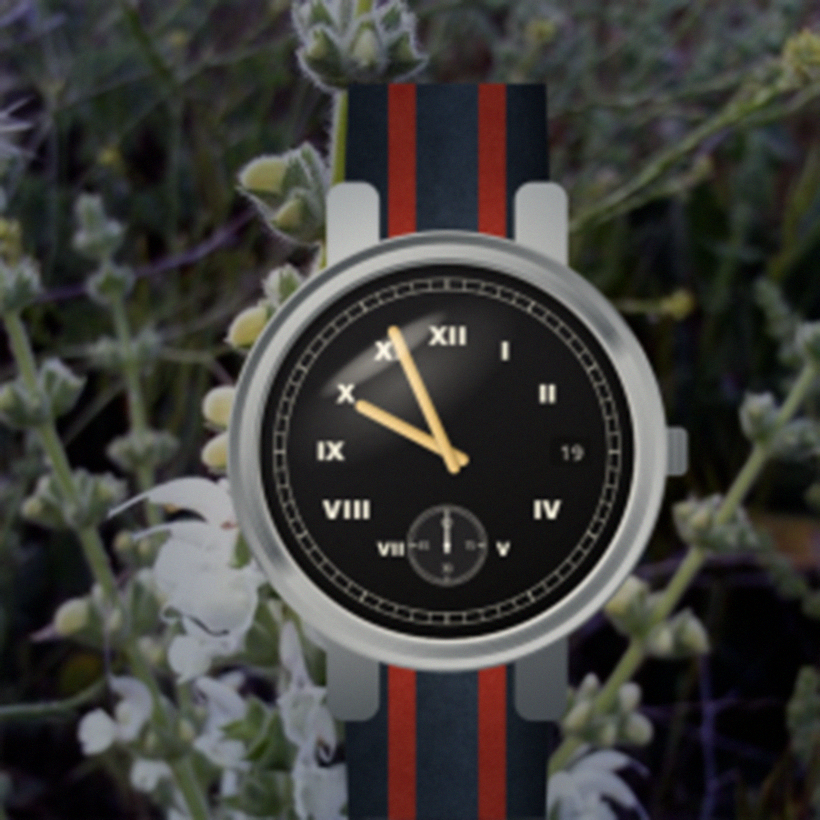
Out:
9.56
